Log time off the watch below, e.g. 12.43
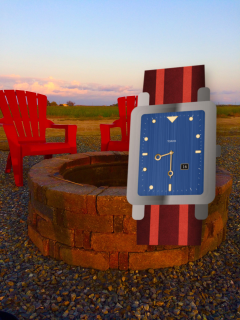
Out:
8.30
